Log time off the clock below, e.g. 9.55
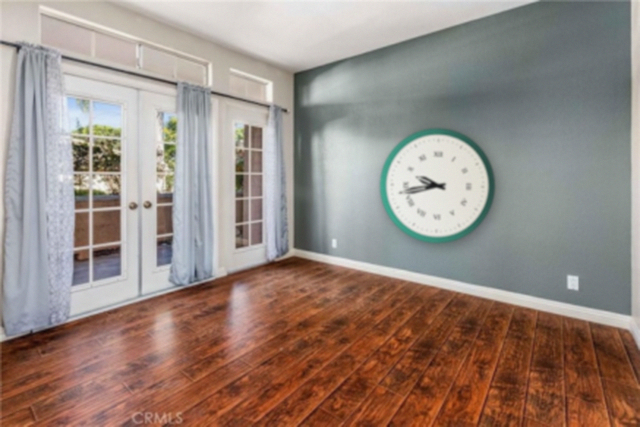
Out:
9.43
